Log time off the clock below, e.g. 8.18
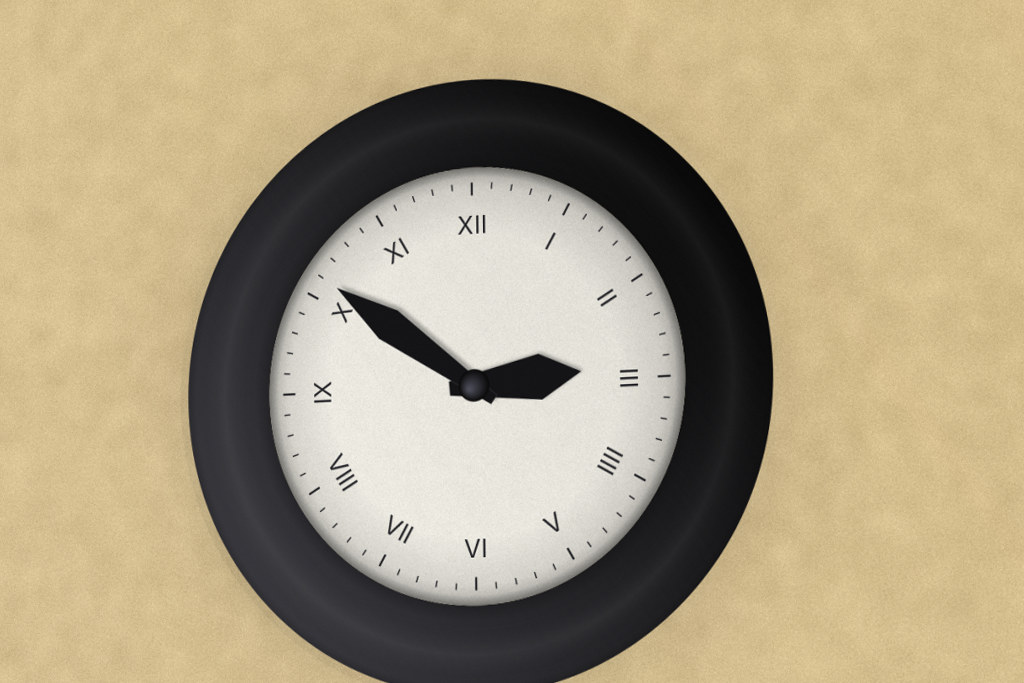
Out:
2.51
